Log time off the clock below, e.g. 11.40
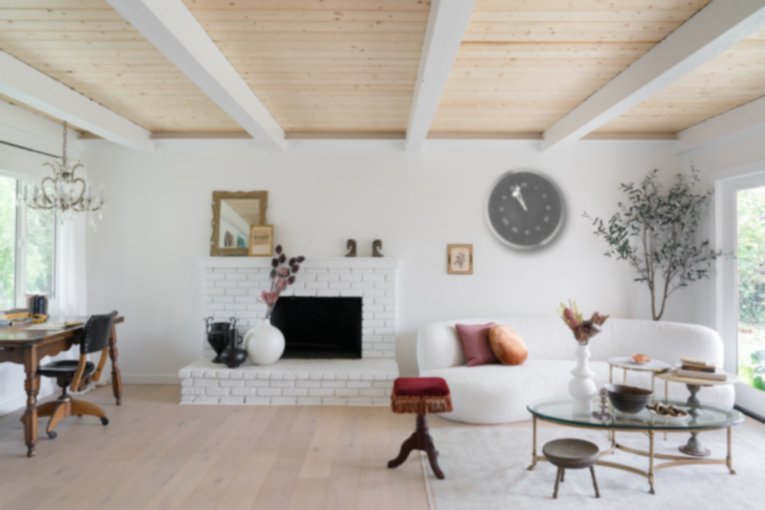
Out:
10.57
